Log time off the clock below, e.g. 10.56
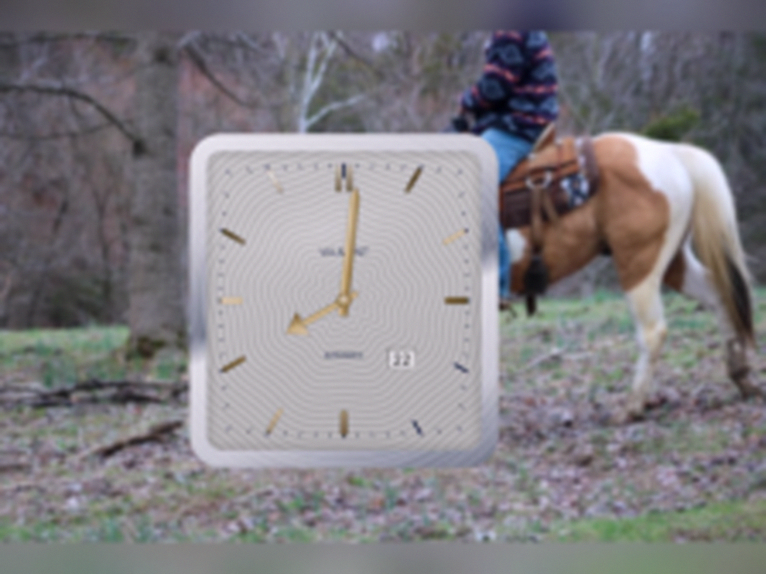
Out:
8.01
